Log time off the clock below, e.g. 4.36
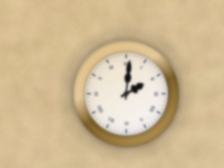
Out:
2.01
